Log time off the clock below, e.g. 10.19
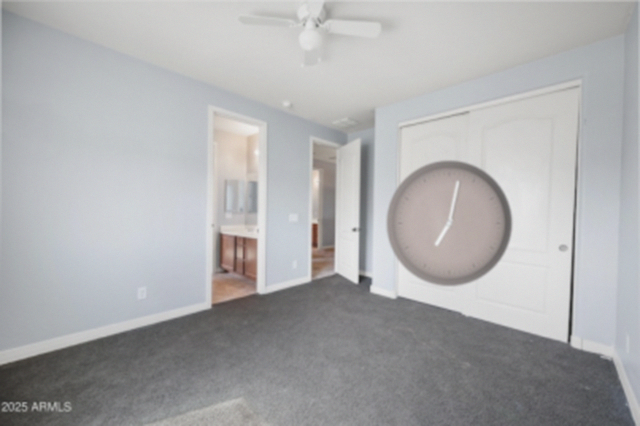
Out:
7.02
